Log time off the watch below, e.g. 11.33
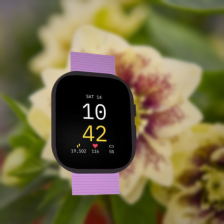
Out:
10.42
